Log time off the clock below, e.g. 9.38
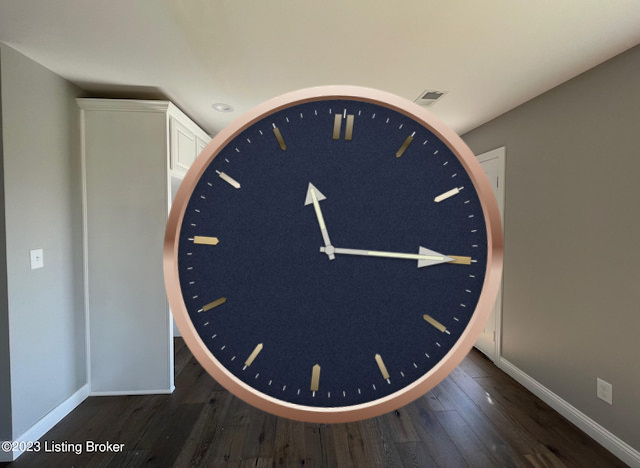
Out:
11.15
